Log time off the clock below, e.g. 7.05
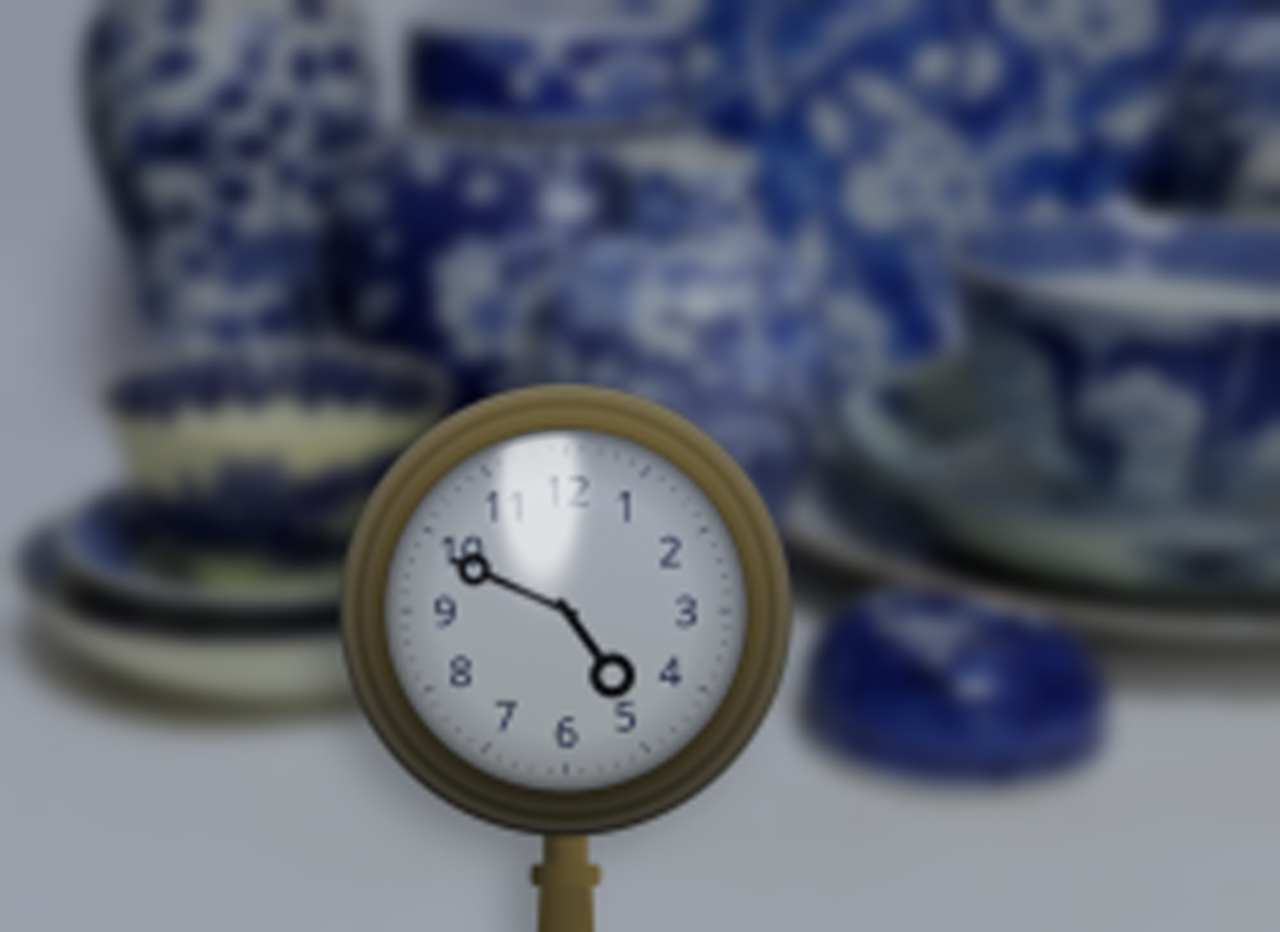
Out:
4.49
